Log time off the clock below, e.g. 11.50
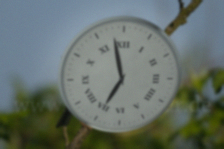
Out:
6.58
